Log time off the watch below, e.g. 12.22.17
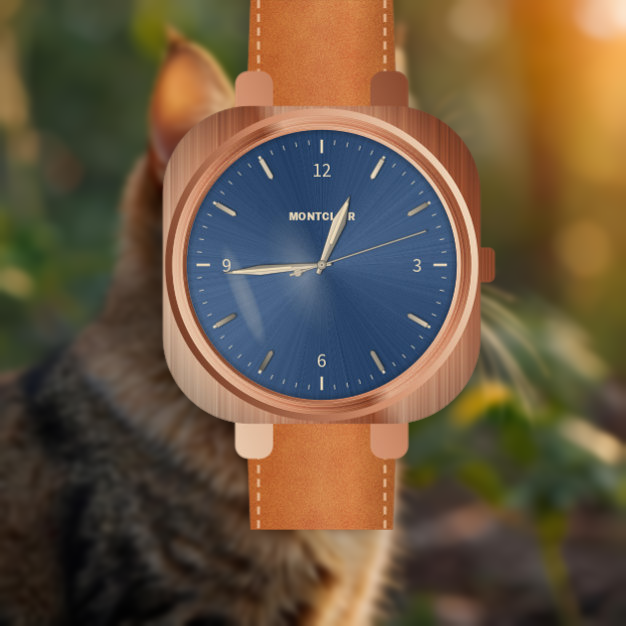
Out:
12.44.12
